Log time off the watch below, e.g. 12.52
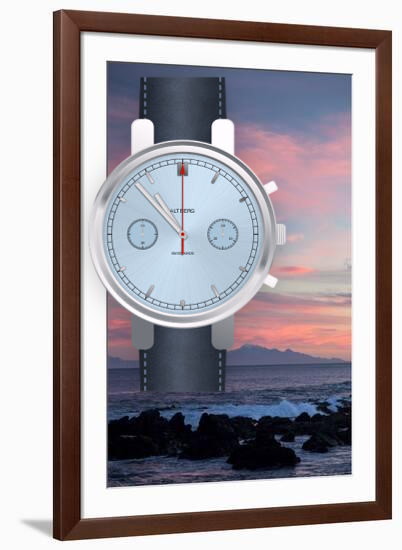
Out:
10.53
